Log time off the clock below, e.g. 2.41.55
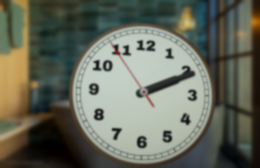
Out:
2.10.54
